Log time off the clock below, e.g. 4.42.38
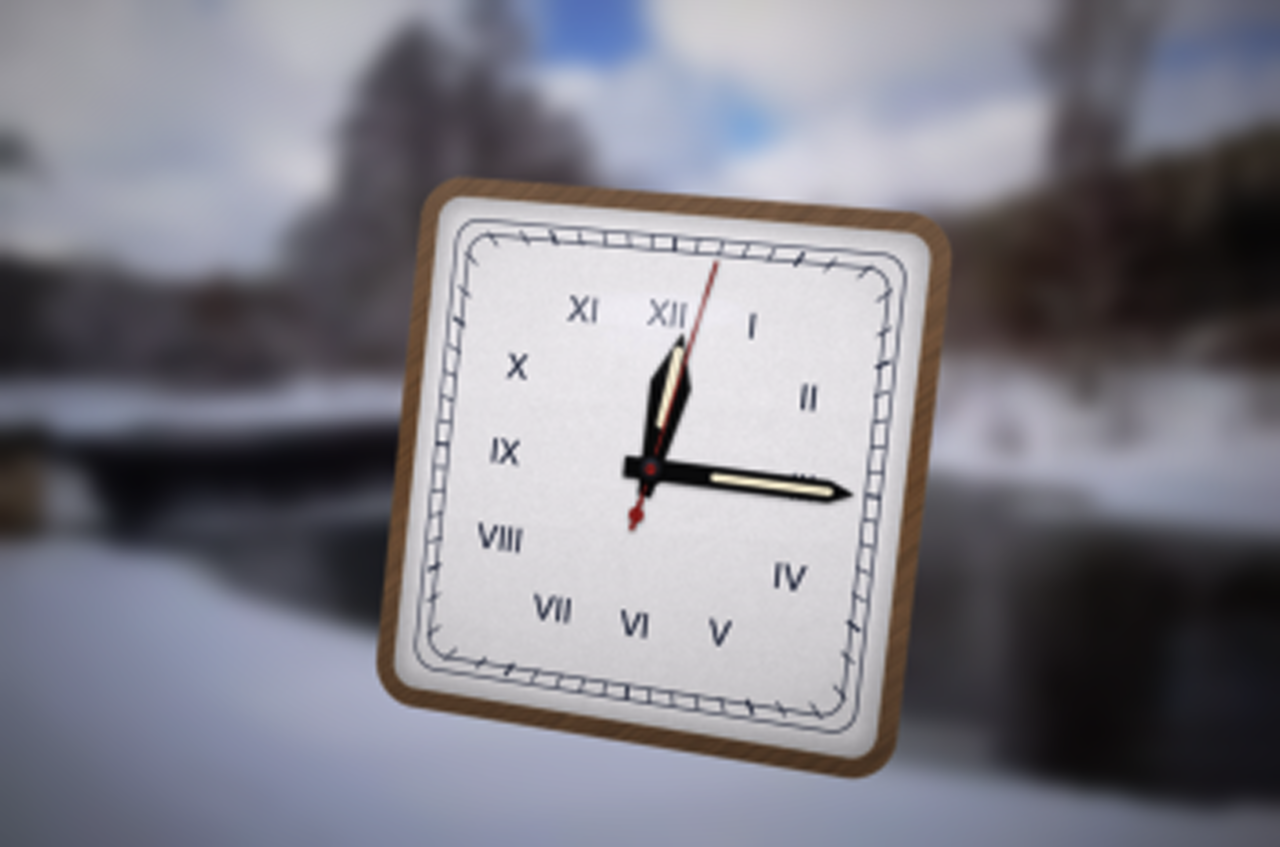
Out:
12.15.02
